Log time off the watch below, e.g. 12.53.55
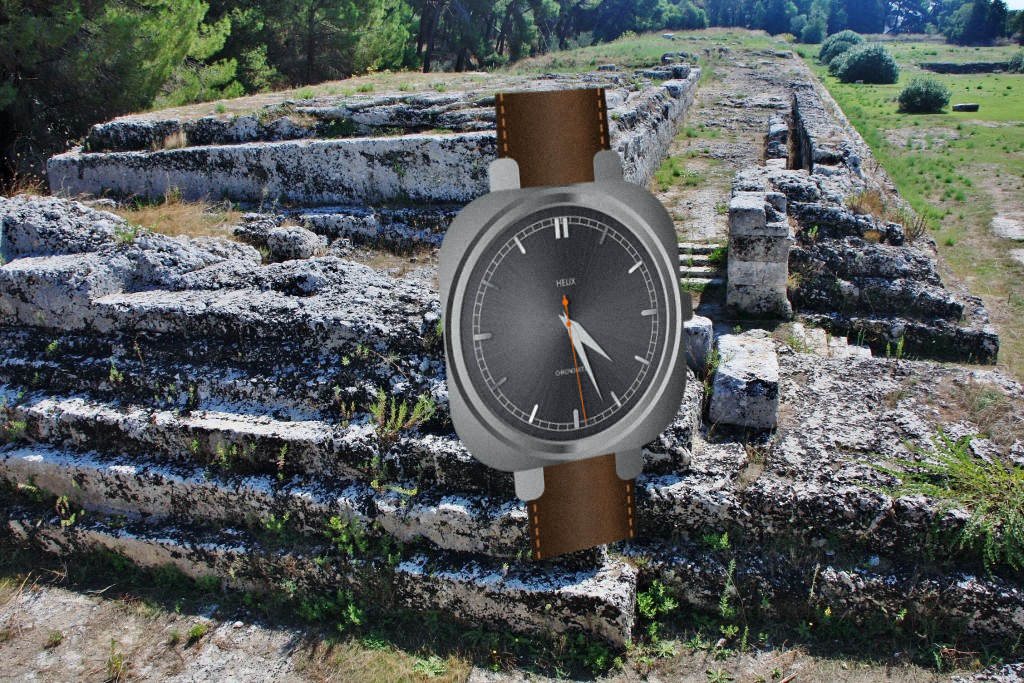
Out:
4.26.29
